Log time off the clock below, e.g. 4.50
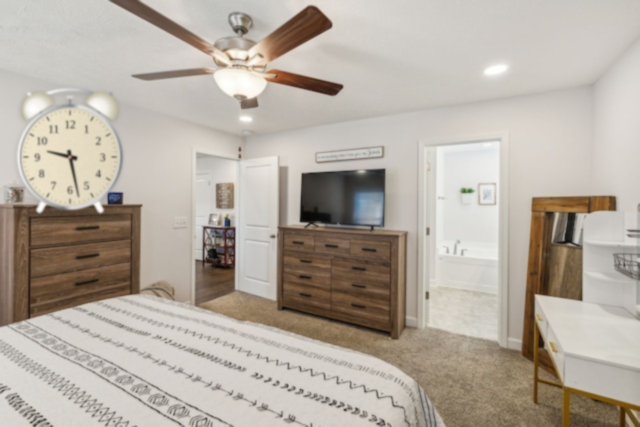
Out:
9.28
